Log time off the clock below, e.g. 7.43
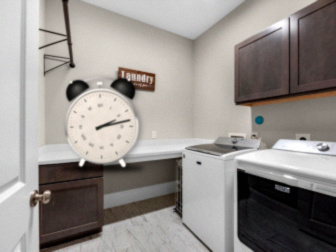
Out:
2.13
